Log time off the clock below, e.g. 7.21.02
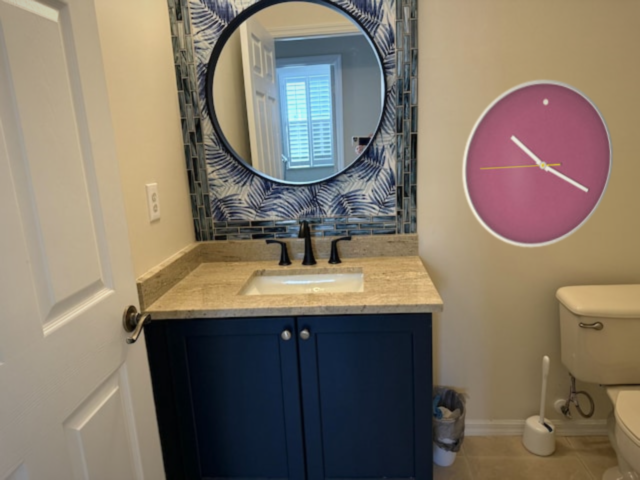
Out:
10.19.45
